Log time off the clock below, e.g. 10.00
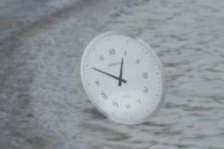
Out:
12.50
